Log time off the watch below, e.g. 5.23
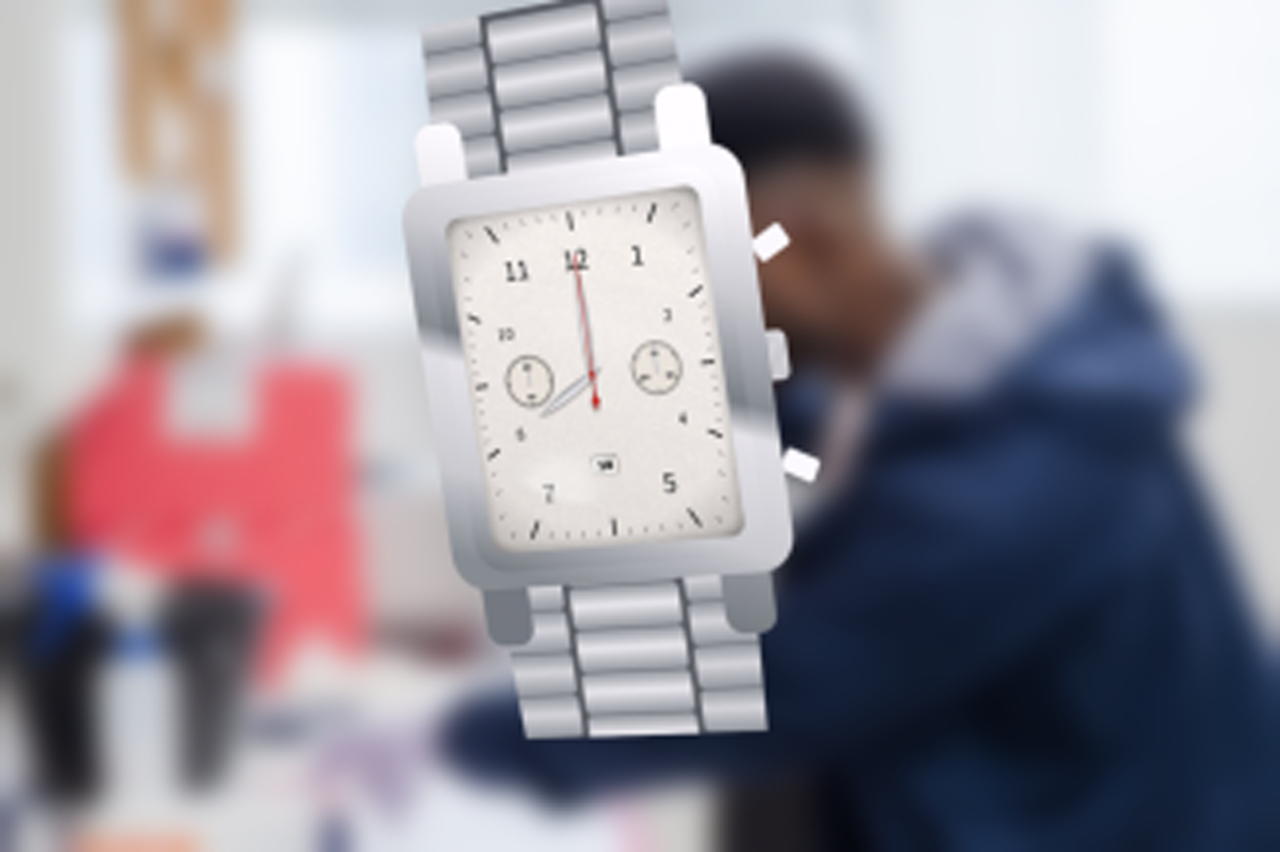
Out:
8.00
